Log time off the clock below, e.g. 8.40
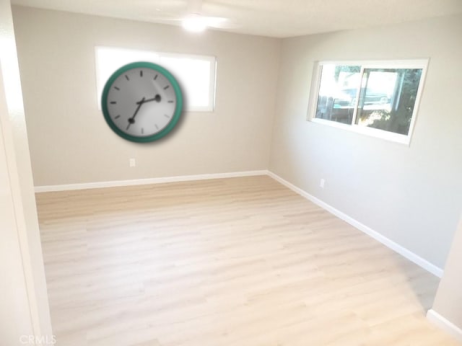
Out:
2.35
